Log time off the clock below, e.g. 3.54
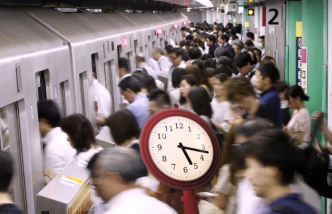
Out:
5.17
